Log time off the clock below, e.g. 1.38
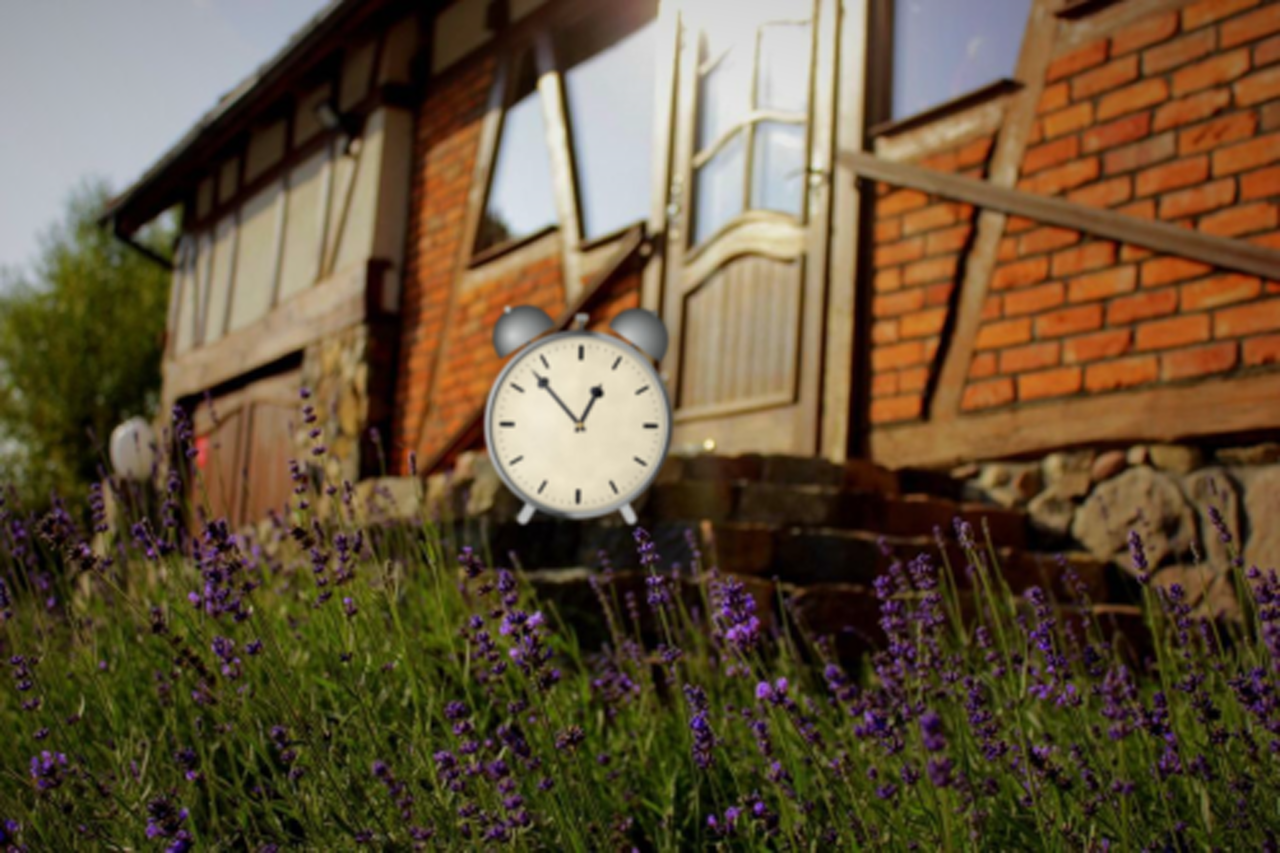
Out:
12.53
